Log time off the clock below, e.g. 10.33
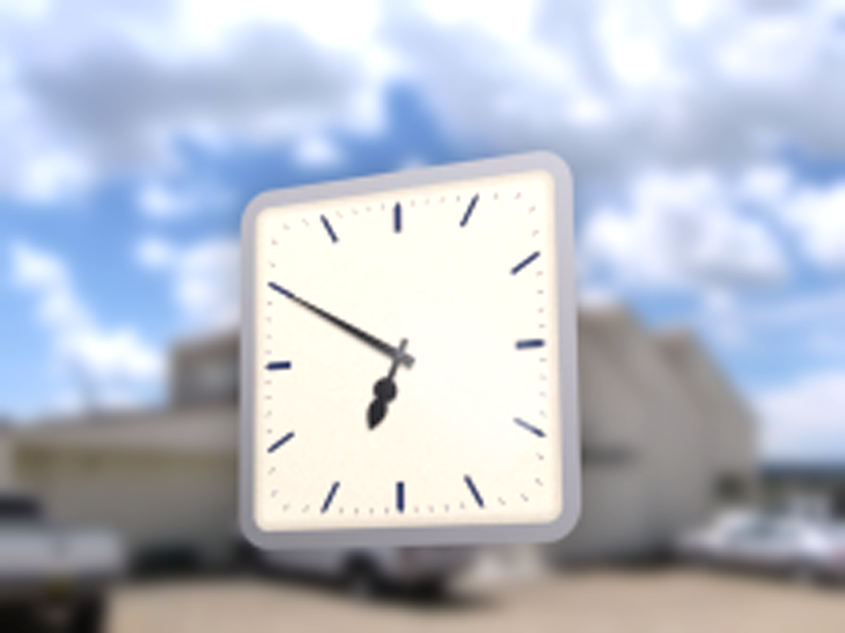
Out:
6.50
